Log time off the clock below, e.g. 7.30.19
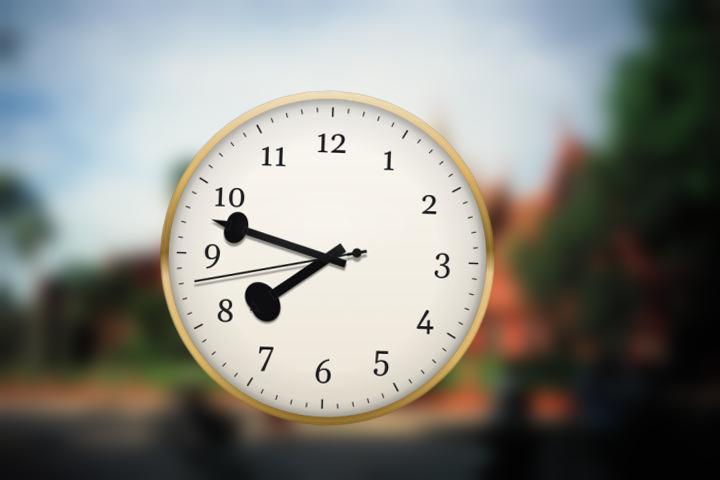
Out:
7.47.43
